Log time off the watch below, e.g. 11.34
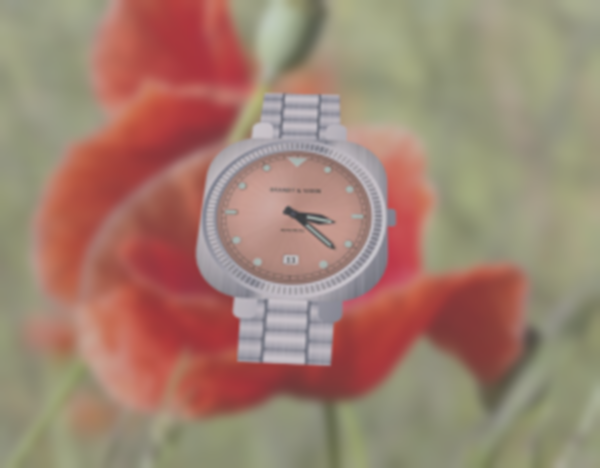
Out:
3.22
